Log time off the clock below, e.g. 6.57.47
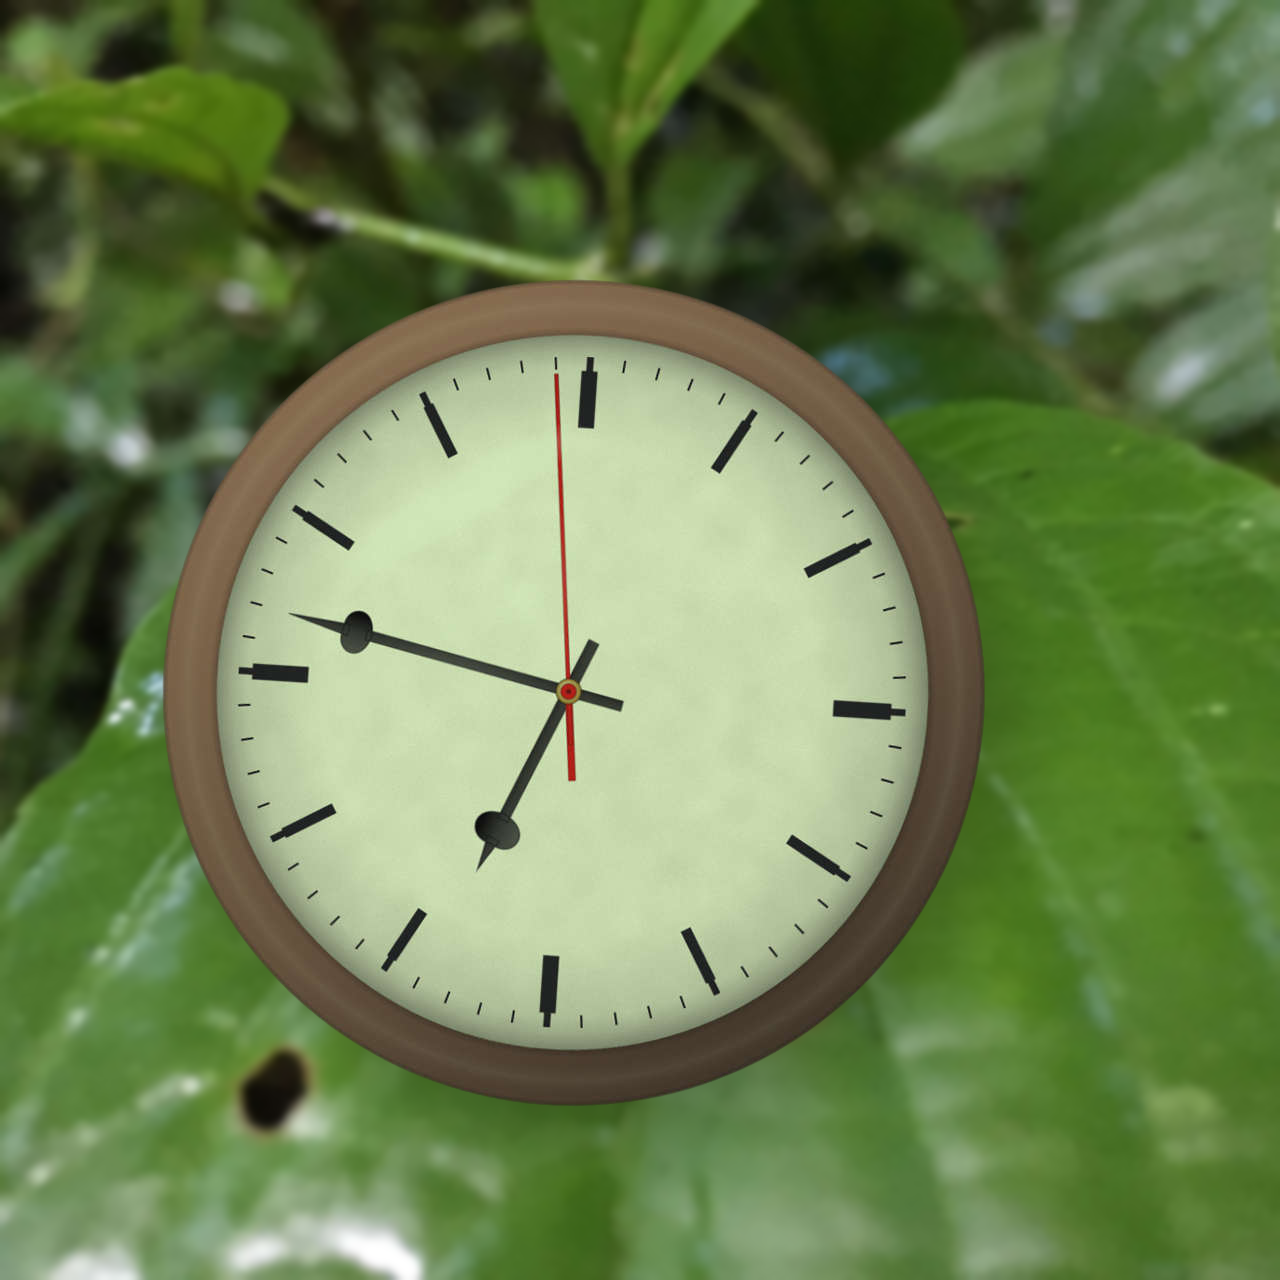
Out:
6.46.59
